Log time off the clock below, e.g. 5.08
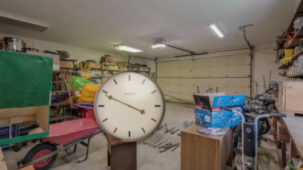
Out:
3.49
